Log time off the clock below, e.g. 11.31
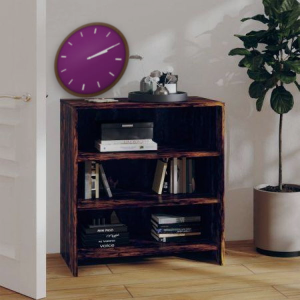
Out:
2.10
